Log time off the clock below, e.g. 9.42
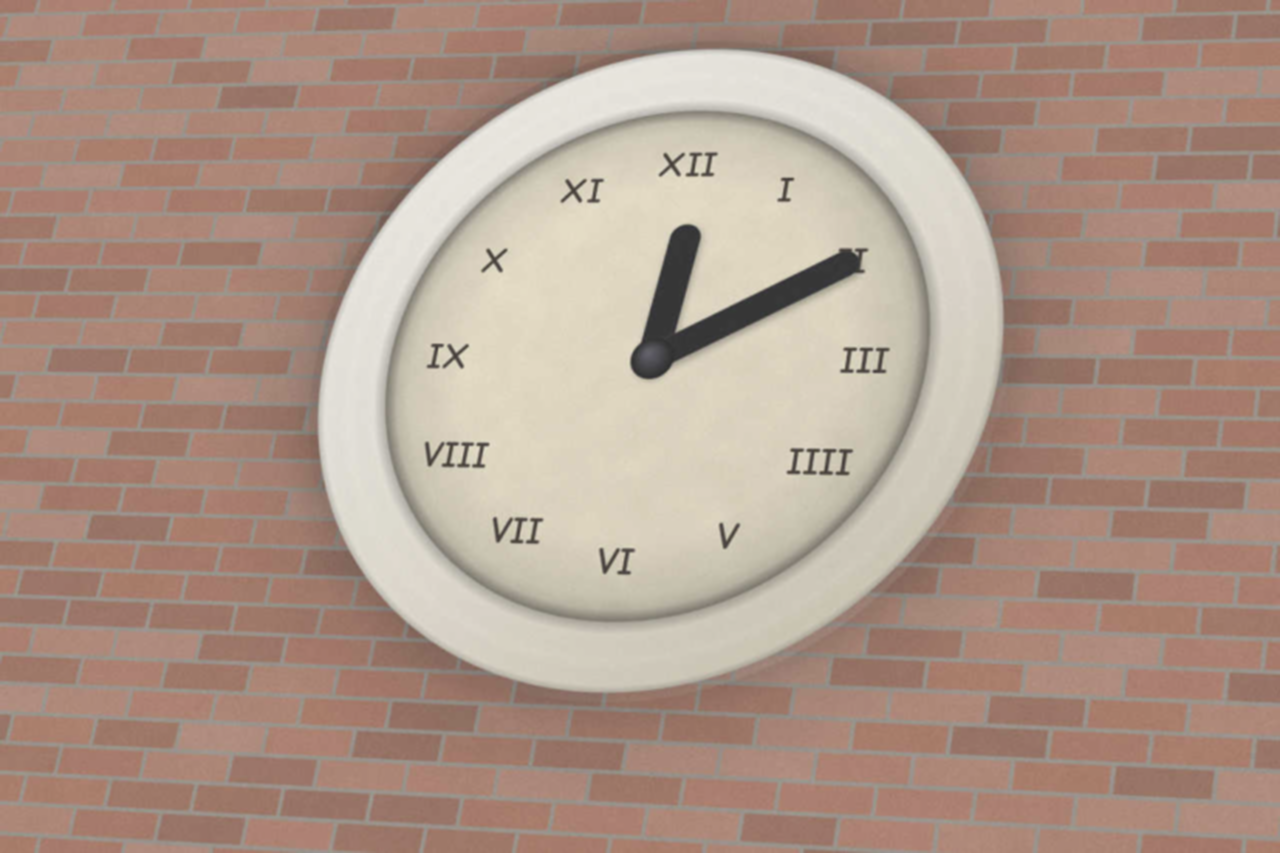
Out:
12.10
